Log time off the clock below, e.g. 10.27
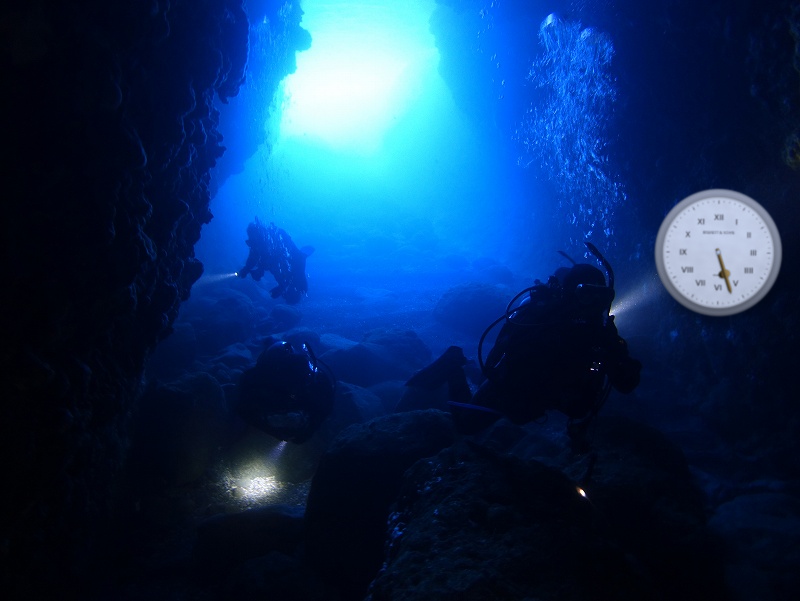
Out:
5.27
